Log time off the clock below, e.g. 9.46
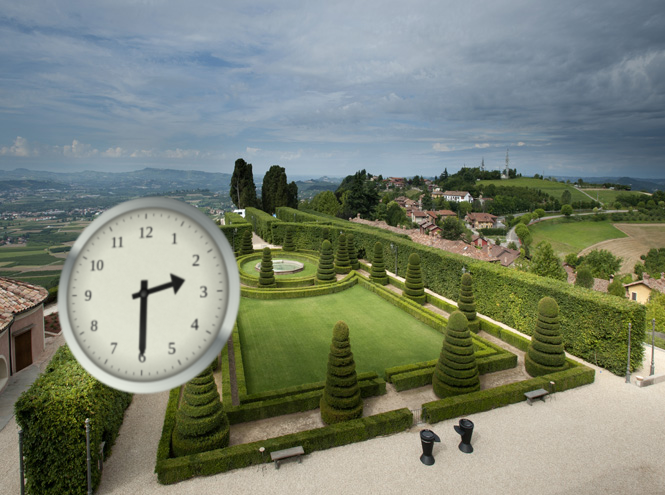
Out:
2.30
